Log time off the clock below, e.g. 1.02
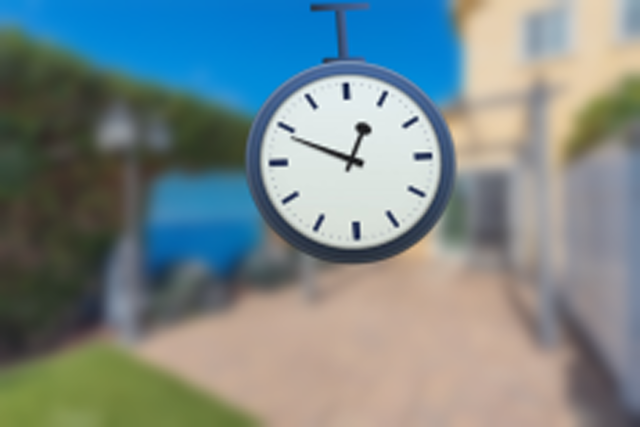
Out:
12.49
